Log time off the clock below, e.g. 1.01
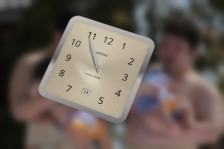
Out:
10.54
